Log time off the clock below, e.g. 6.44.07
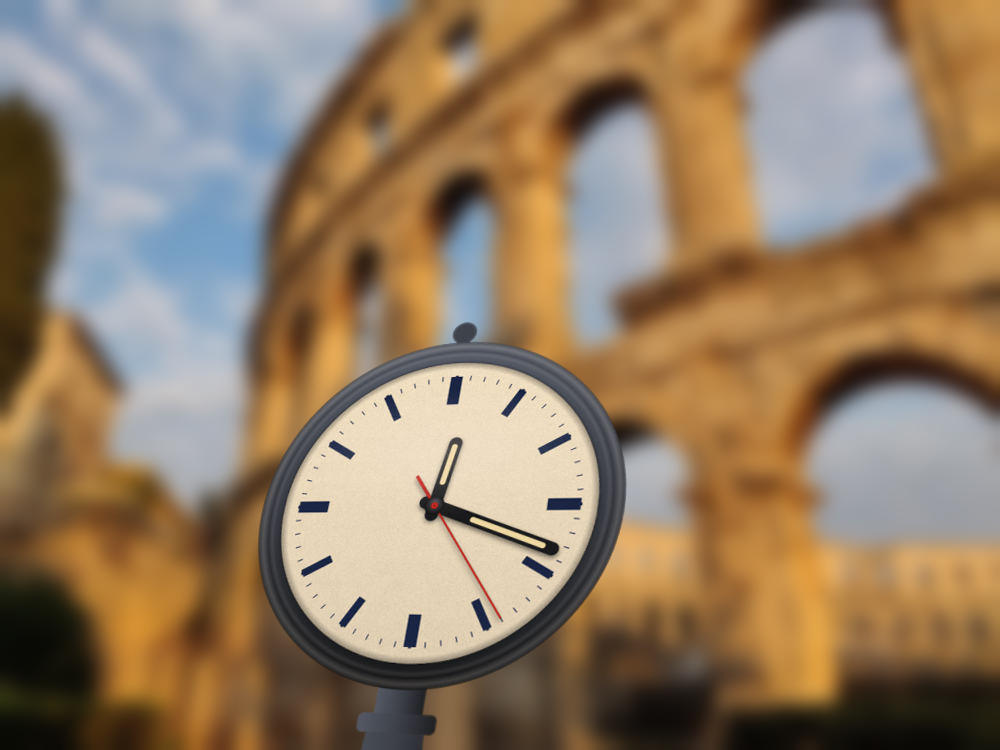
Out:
12.18.24
